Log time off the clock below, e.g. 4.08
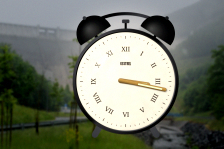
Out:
3.17
